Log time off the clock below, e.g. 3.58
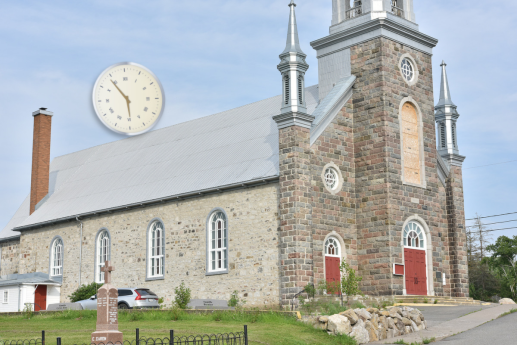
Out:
5.54
